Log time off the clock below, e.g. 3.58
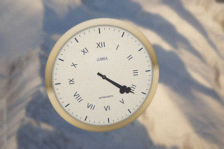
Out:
4.21
